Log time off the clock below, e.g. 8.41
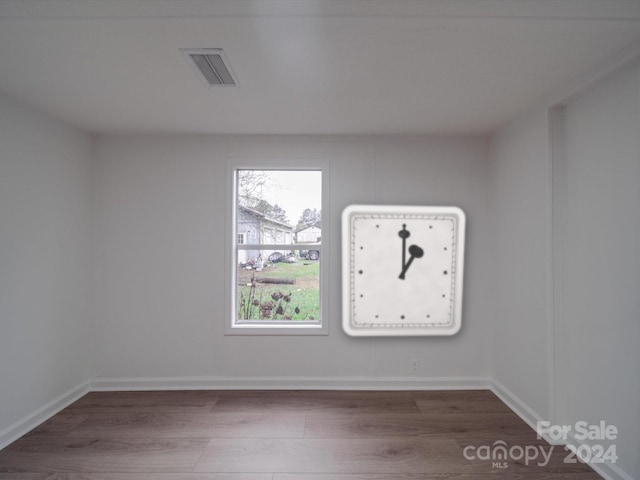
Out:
1.00
